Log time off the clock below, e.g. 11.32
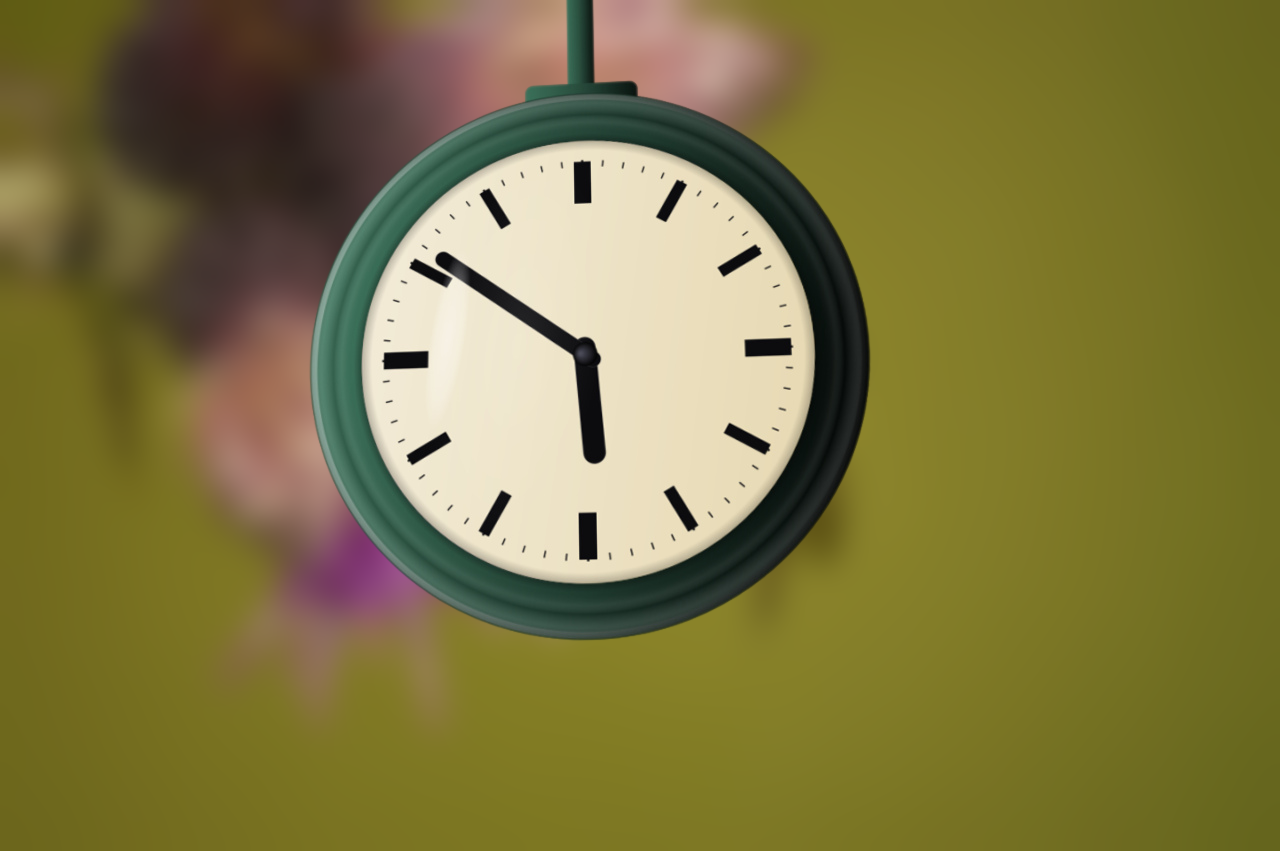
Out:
5.51
